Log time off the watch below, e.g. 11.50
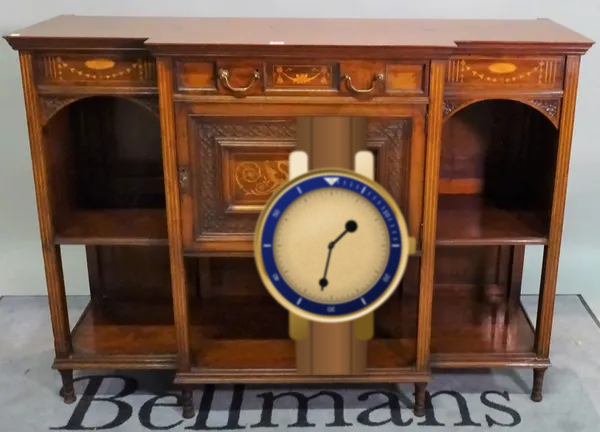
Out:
1.32
